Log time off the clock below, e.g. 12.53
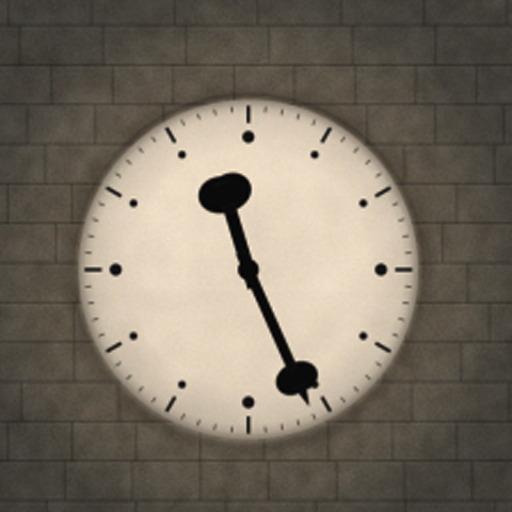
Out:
11.26
